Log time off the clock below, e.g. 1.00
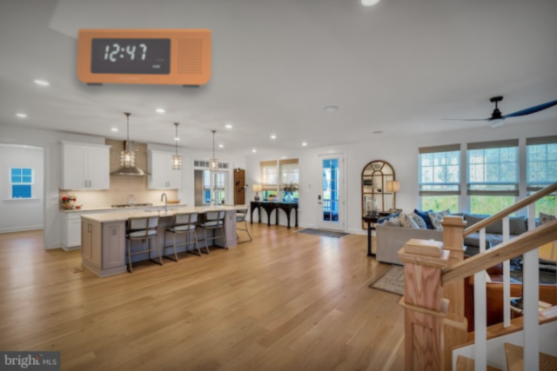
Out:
12.47
